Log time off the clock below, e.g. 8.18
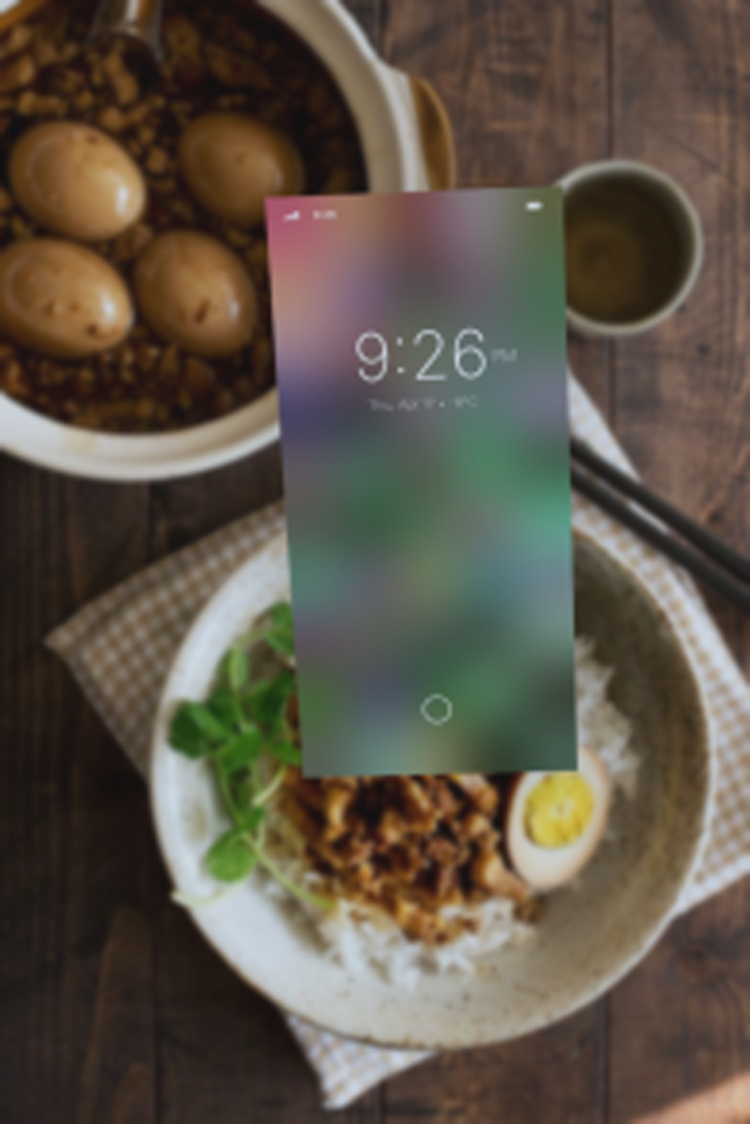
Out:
9.26
